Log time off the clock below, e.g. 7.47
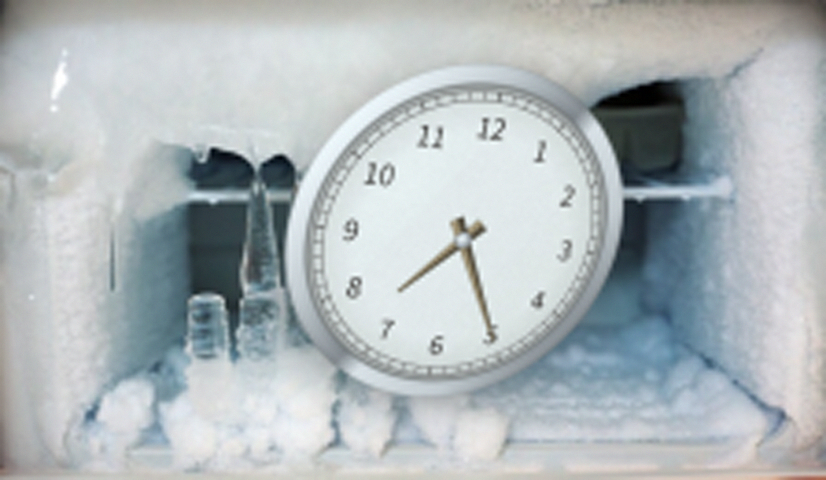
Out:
7.25
